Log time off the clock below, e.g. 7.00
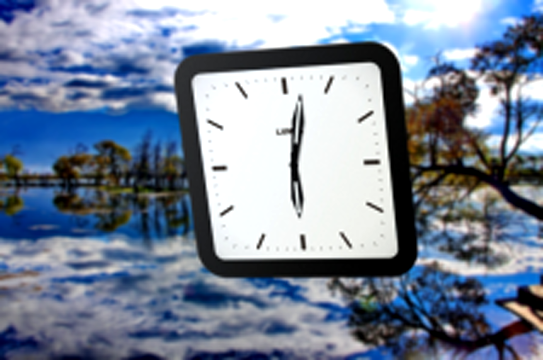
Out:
6.02
